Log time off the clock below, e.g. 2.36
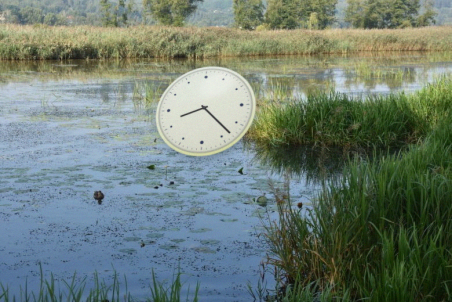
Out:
8.23
